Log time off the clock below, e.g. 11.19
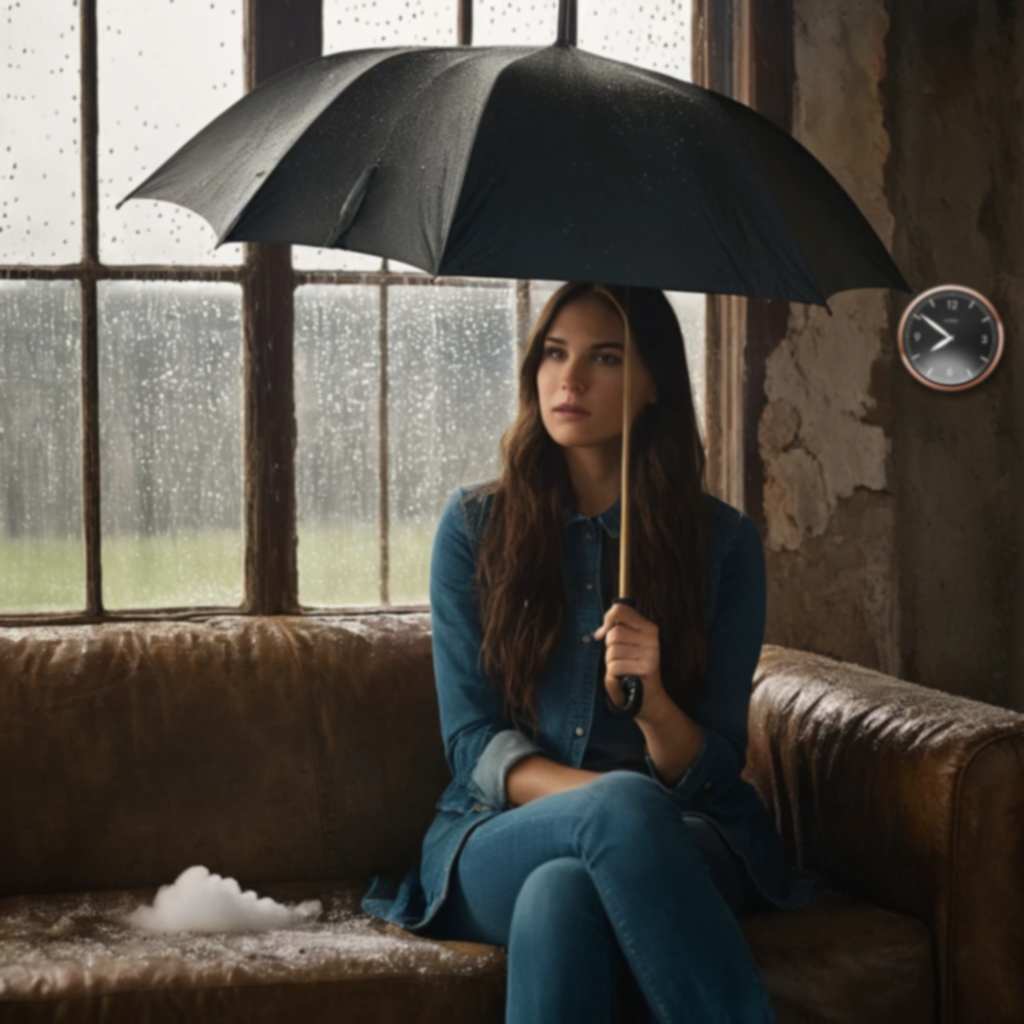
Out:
7.51
